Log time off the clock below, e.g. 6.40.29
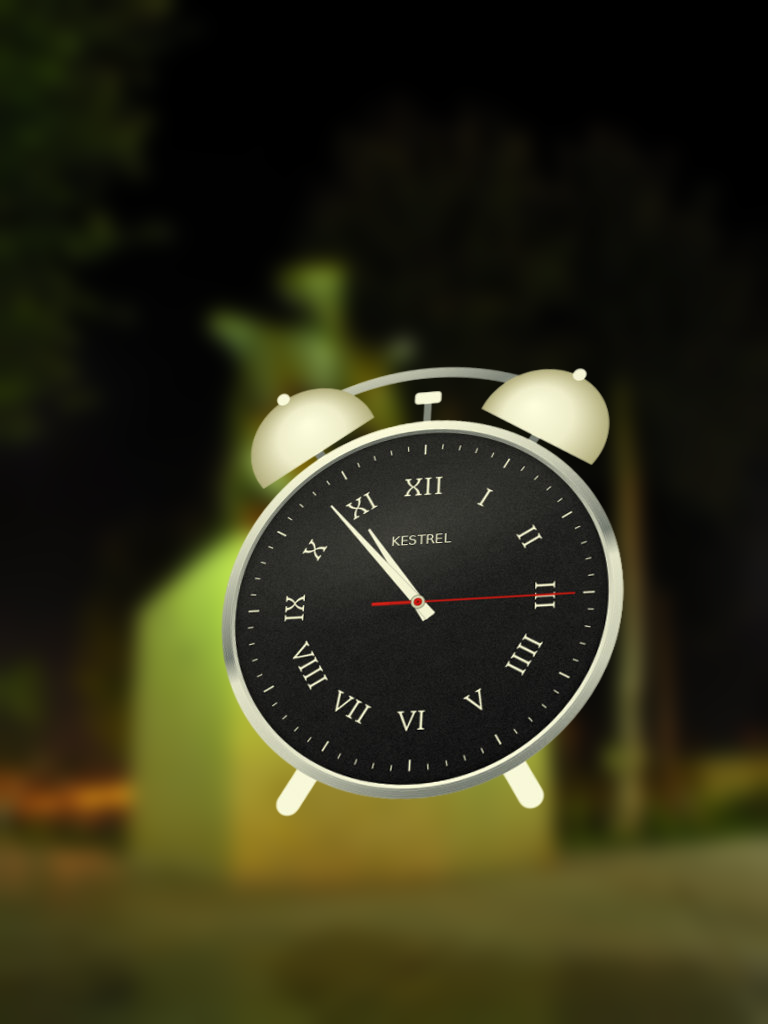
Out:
10.53.15
